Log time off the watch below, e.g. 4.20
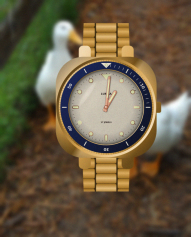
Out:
1.01
